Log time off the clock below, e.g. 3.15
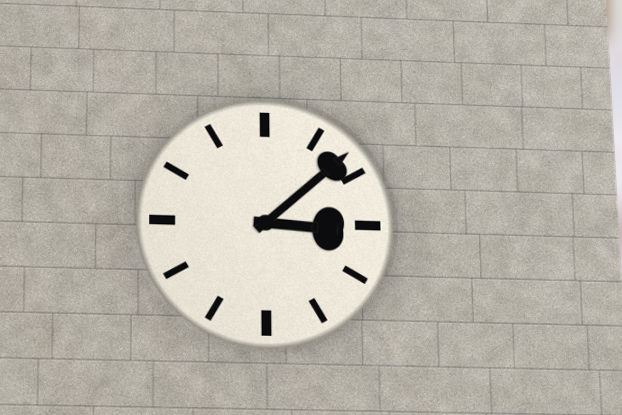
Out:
3.08
